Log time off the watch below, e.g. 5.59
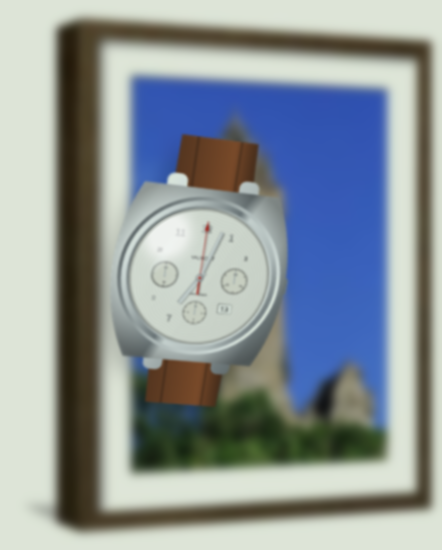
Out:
7.03
